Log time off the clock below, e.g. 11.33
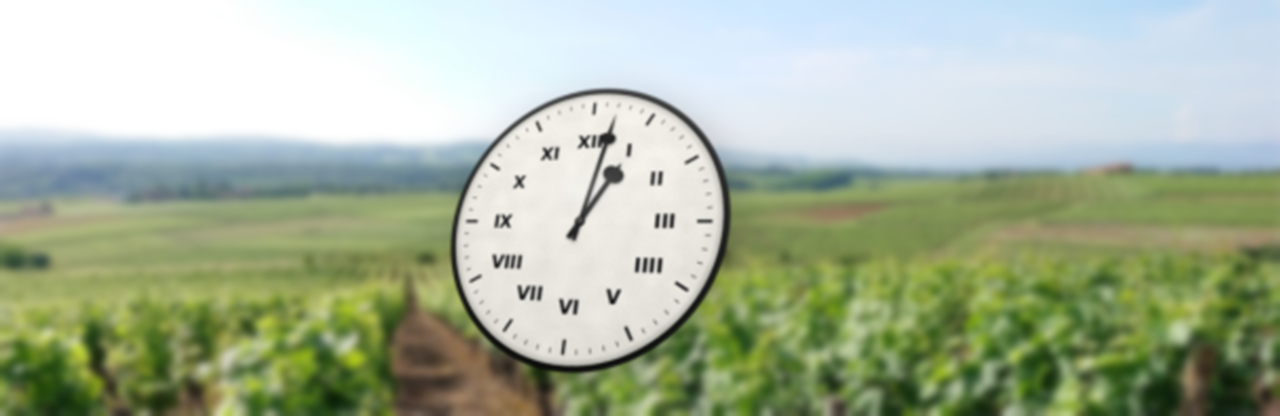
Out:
1.02
